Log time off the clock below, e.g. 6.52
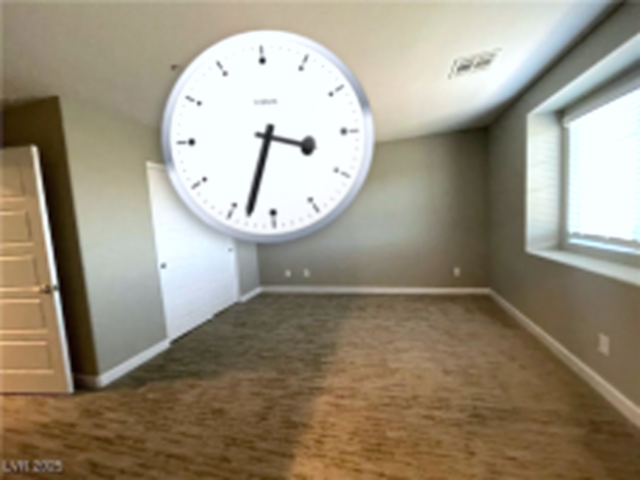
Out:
3.33
